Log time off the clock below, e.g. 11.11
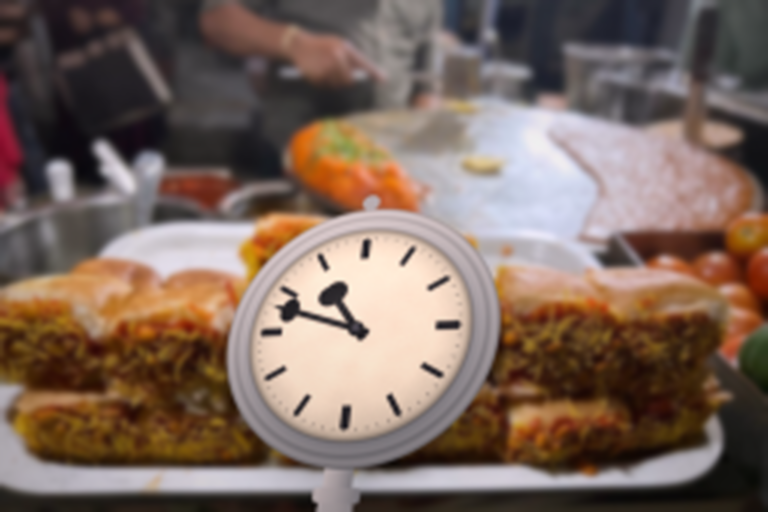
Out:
10.48
